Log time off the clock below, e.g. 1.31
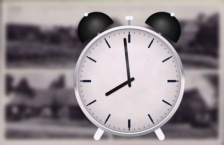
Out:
7.59
